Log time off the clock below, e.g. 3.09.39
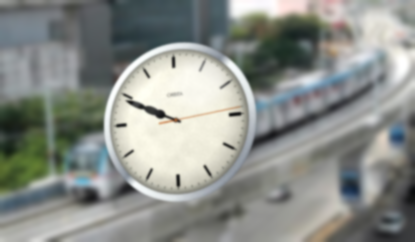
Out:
9.49.14
